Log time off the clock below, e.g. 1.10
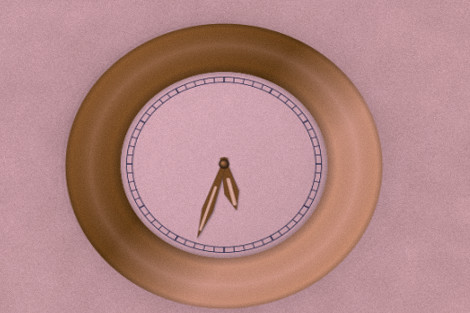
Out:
5.33
